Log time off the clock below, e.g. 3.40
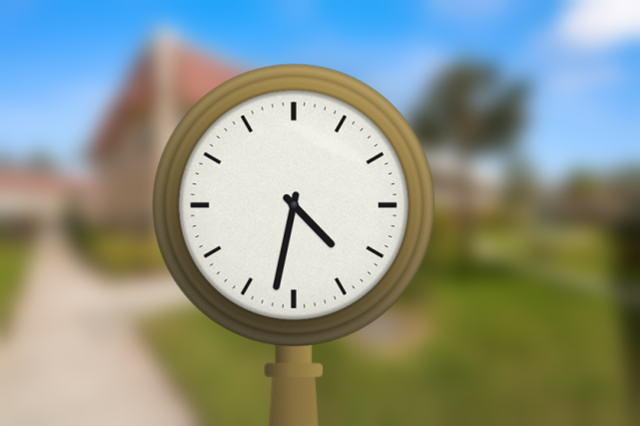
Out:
4.32
